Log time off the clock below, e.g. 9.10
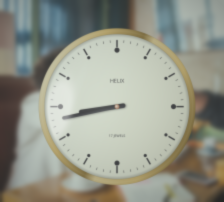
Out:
8.43
